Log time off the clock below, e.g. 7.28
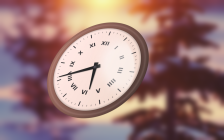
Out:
5.41
